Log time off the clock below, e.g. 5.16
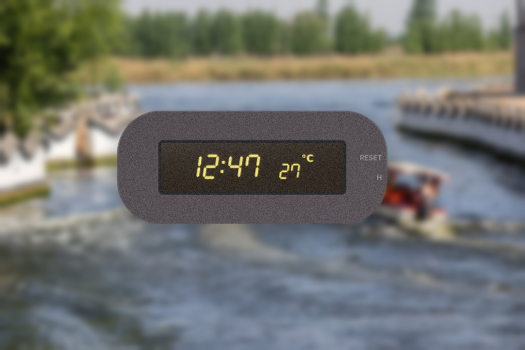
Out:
12.47
